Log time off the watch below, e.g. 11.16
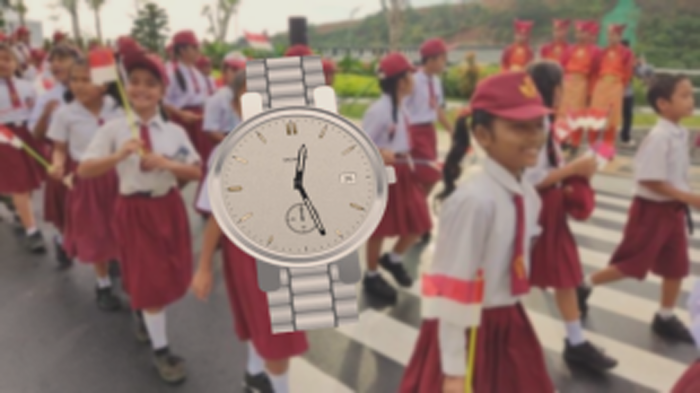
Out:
12.27
